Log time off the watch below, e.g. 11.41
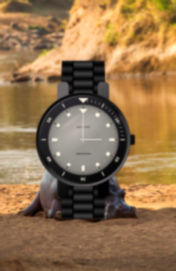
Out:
3.00
